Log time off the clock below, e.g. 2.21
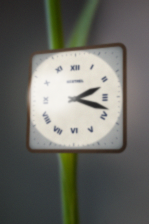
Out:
2.18
